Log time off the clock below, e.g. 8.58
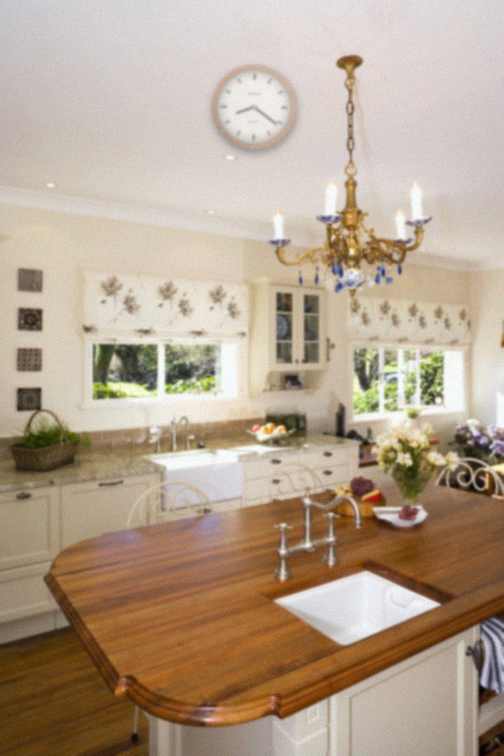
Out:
8.21
